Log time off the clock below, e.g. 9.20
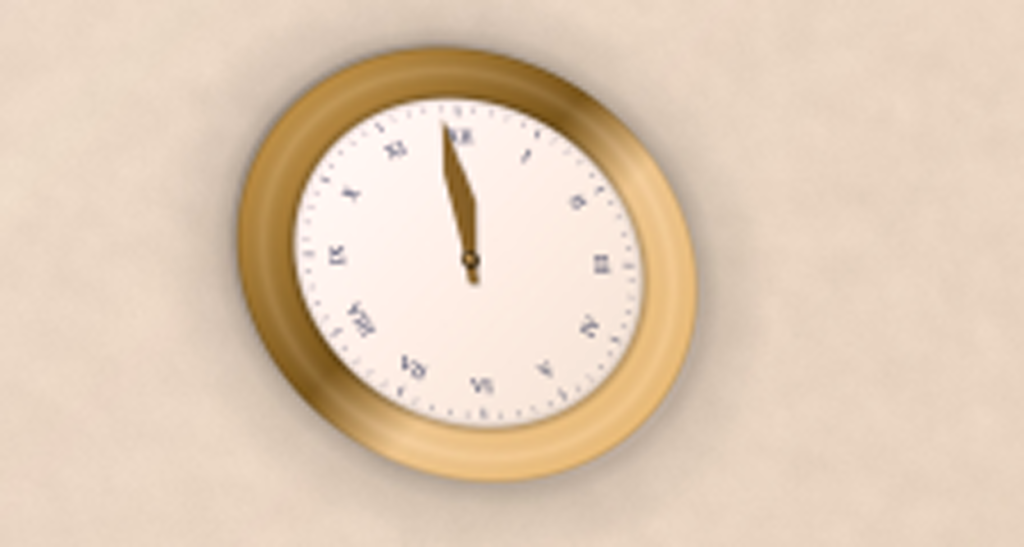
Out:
11.59
